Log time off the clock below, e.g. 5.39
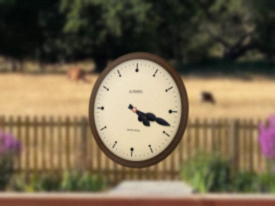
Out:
4.18
